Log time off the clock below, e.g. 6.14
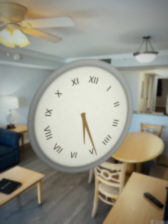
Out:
5.24
